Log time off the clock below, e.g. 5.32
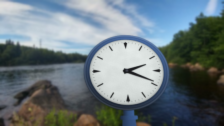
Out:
2.19
